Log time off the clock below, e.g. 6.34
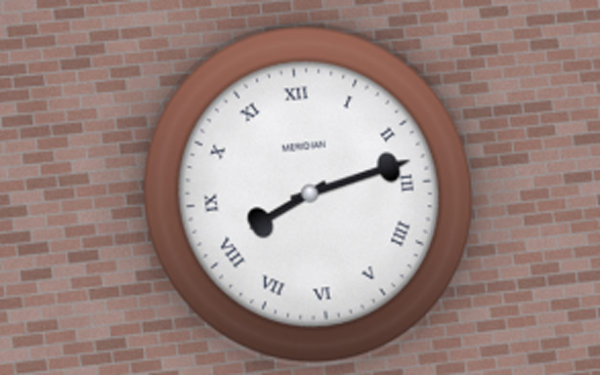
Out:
8.13
